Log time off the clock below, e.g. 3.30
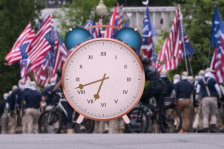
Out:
6.42
